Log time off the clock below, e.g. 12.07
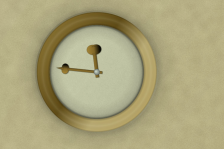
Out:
11.46
